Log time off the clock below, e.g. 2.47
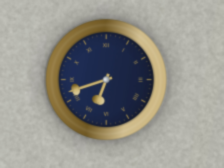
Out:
6.42
